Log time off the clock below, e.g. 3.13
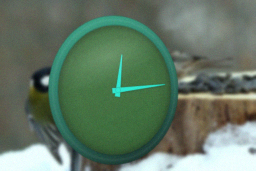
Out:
12.14
